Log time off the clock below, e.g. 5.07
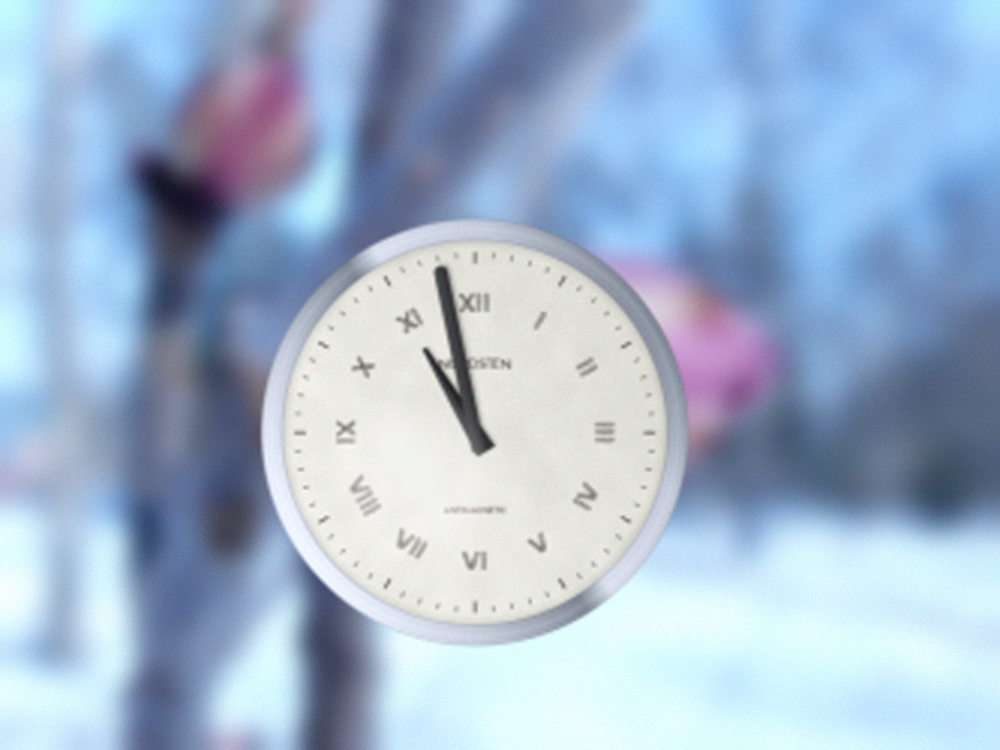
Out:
10.58
